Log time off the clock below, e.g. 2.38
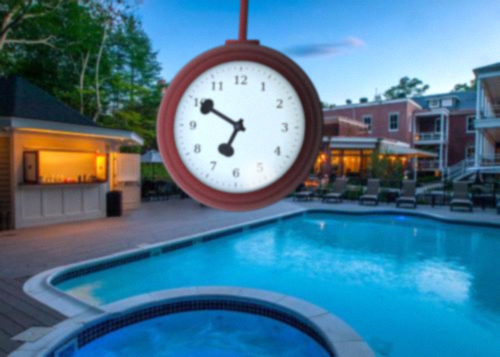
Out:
6.50
